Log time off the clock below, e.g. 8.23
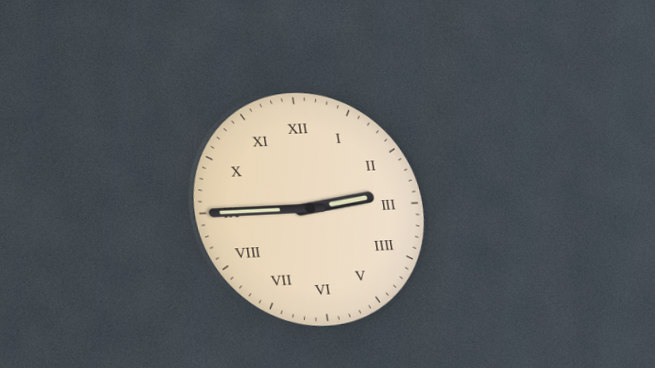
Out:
2.45
